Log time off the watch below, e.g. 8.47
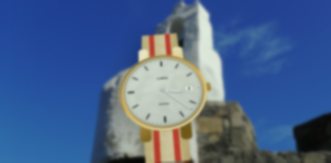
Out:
3.22
